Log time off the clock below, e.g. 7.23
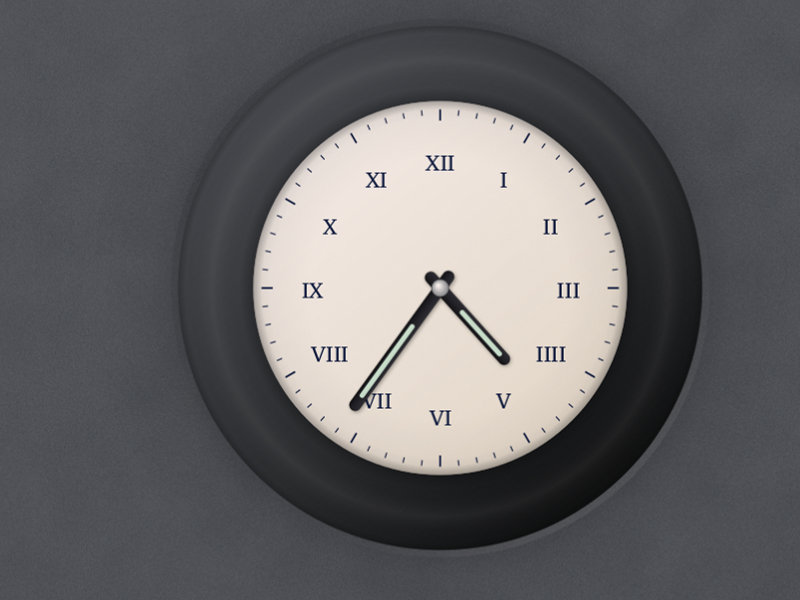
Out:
4.36
